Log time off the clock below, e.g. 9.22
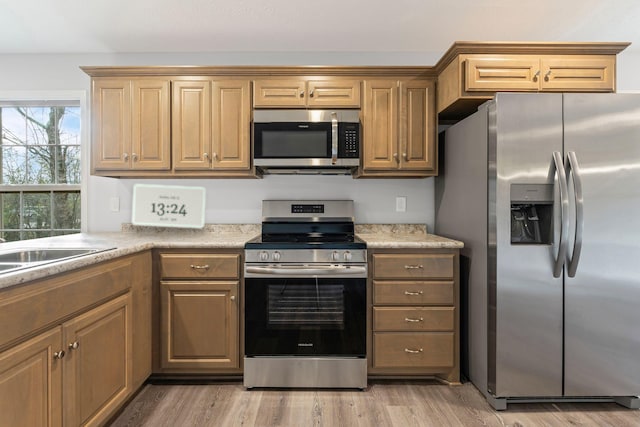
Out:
13.24
